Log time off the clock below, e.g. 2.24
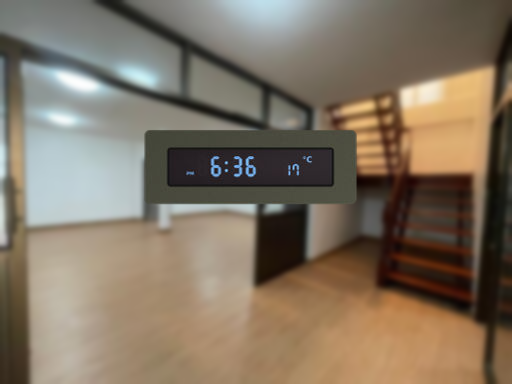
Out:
6.36
